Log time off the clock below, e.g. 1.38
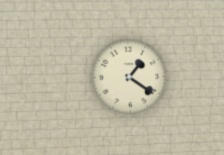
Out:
1.21
